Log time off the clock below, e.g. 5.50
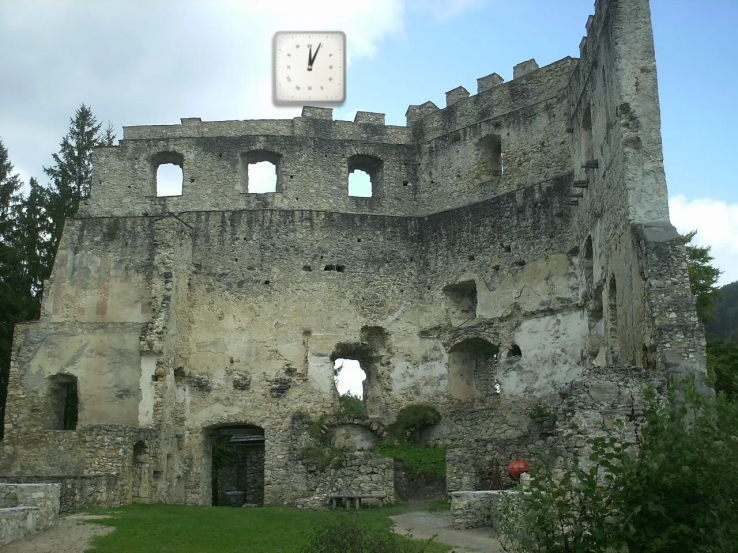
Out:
12.04
